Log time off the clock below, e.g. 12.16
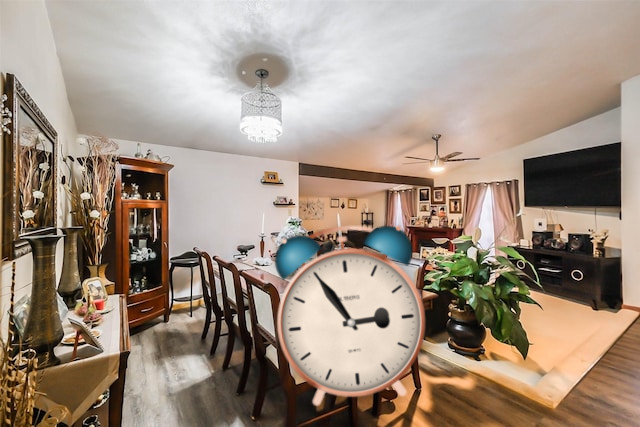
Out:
2.55
